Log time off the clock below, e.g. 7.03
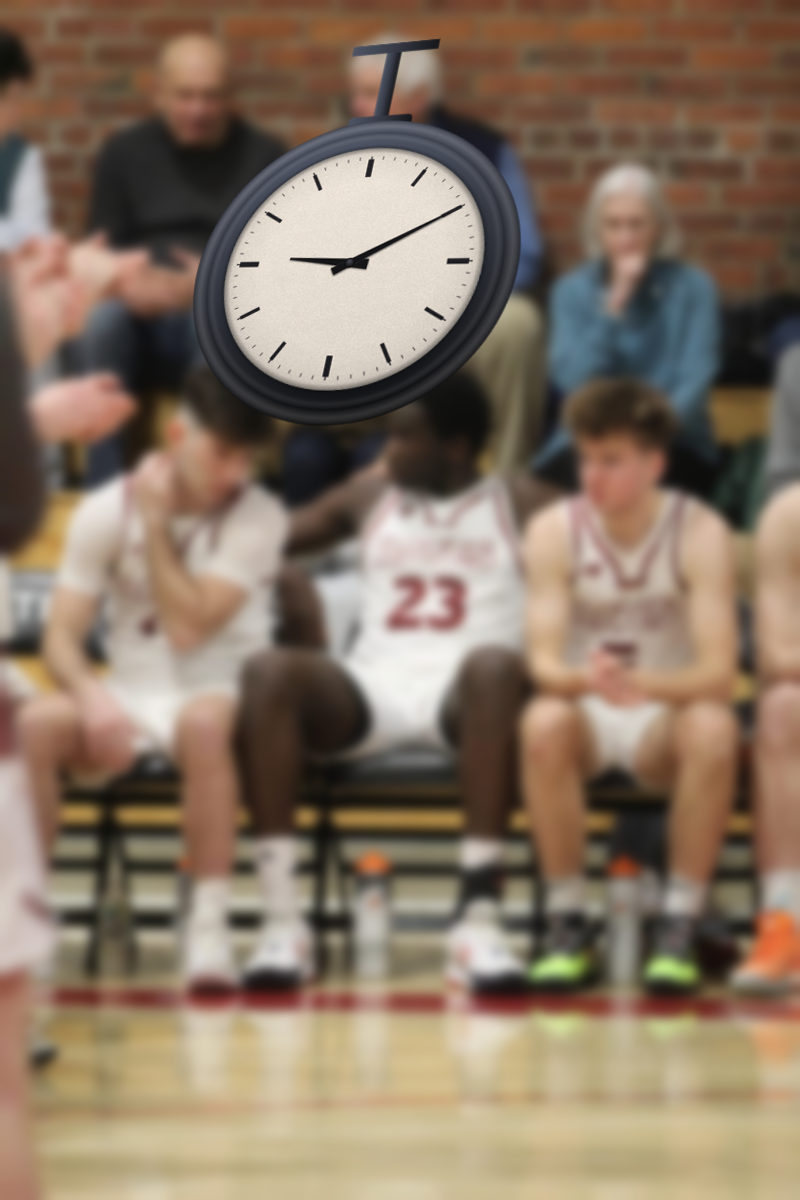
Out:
9.10
